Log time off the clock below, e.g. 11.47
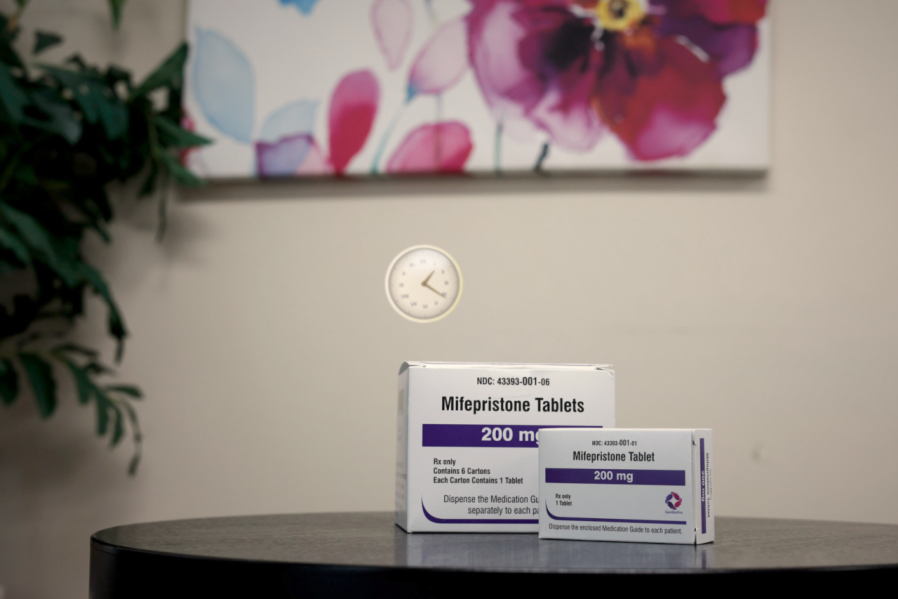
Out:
1.21
